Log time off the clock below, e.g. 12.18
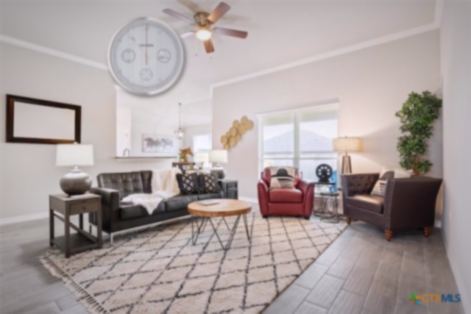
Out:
2.53
